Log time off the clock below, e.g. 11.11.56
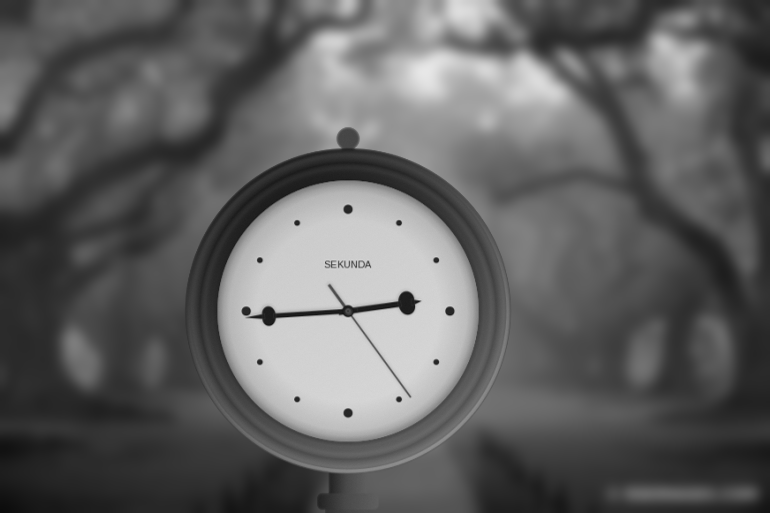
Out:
2.44.24
